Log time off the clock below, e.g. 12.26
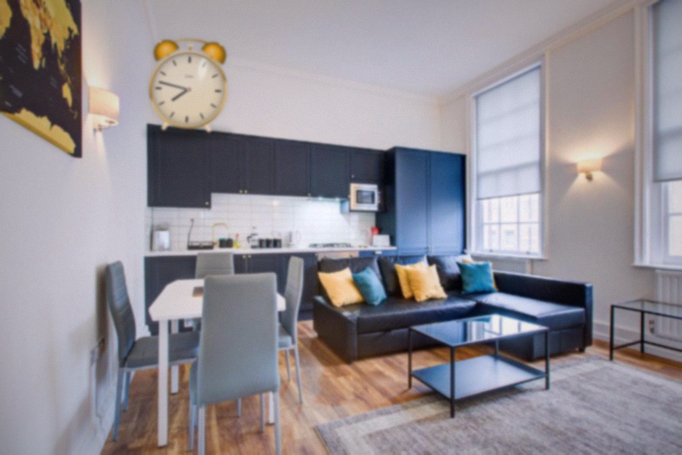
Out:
7.47
